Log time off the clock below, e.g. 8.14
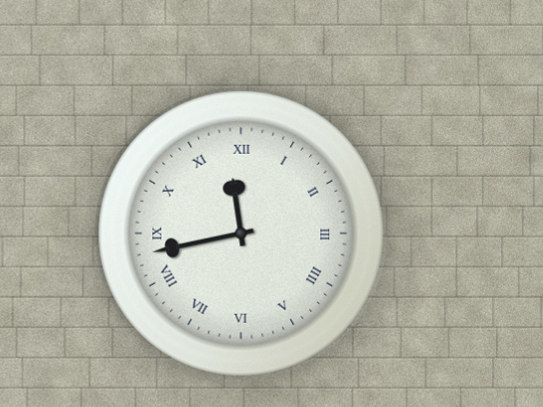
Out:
11.43
